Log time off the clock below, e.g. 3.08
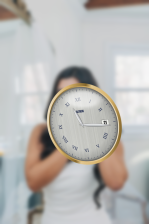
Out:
11.16
